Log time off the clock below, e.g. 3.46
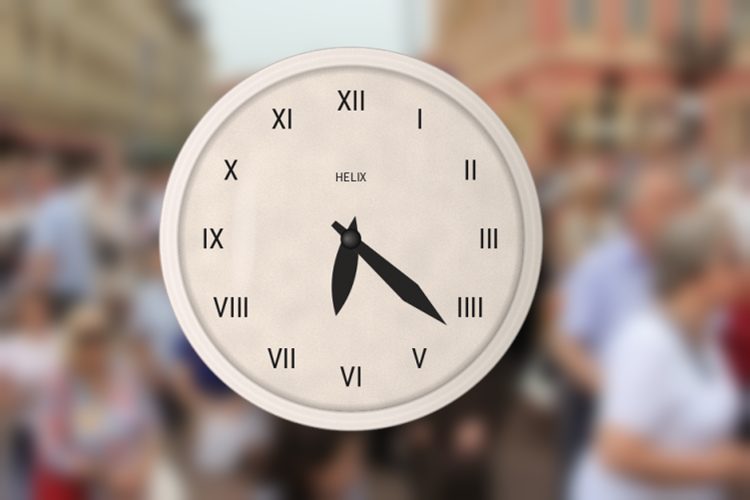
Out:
6.22
